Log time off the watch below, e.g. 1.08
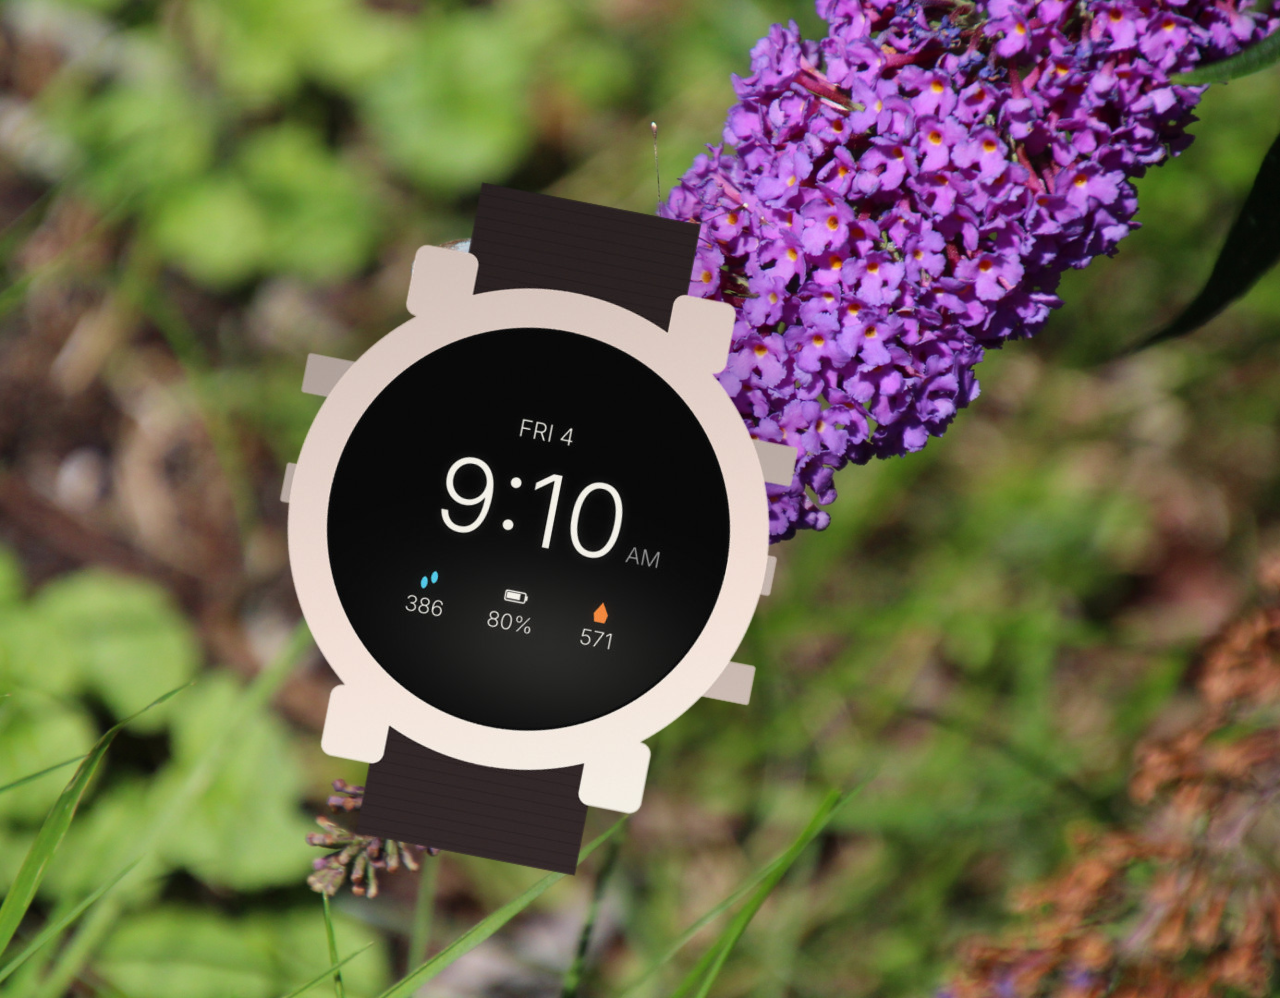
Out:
9.10
